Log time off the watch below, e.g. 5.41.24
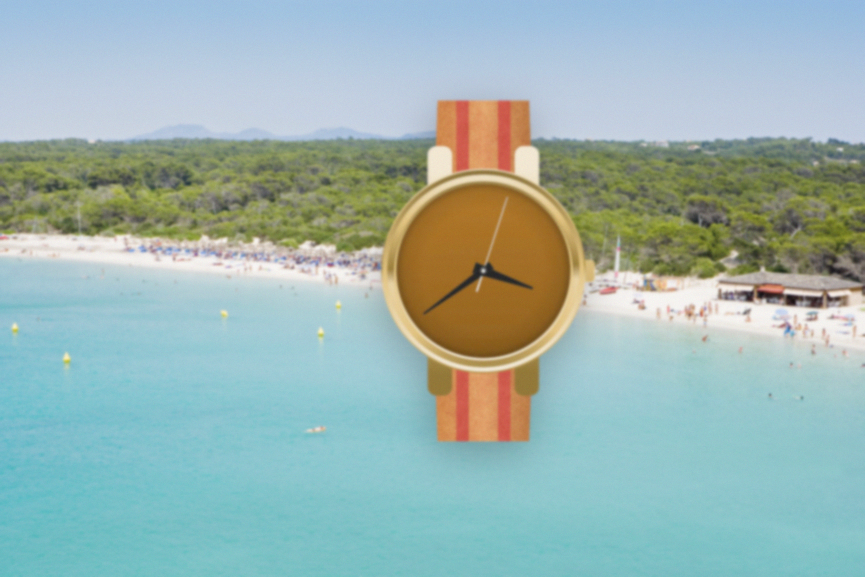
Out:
3.39.03
